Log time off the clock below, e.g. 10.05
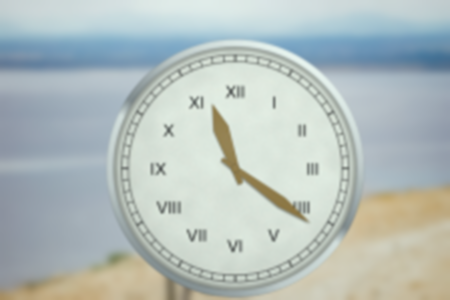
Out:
11.21
